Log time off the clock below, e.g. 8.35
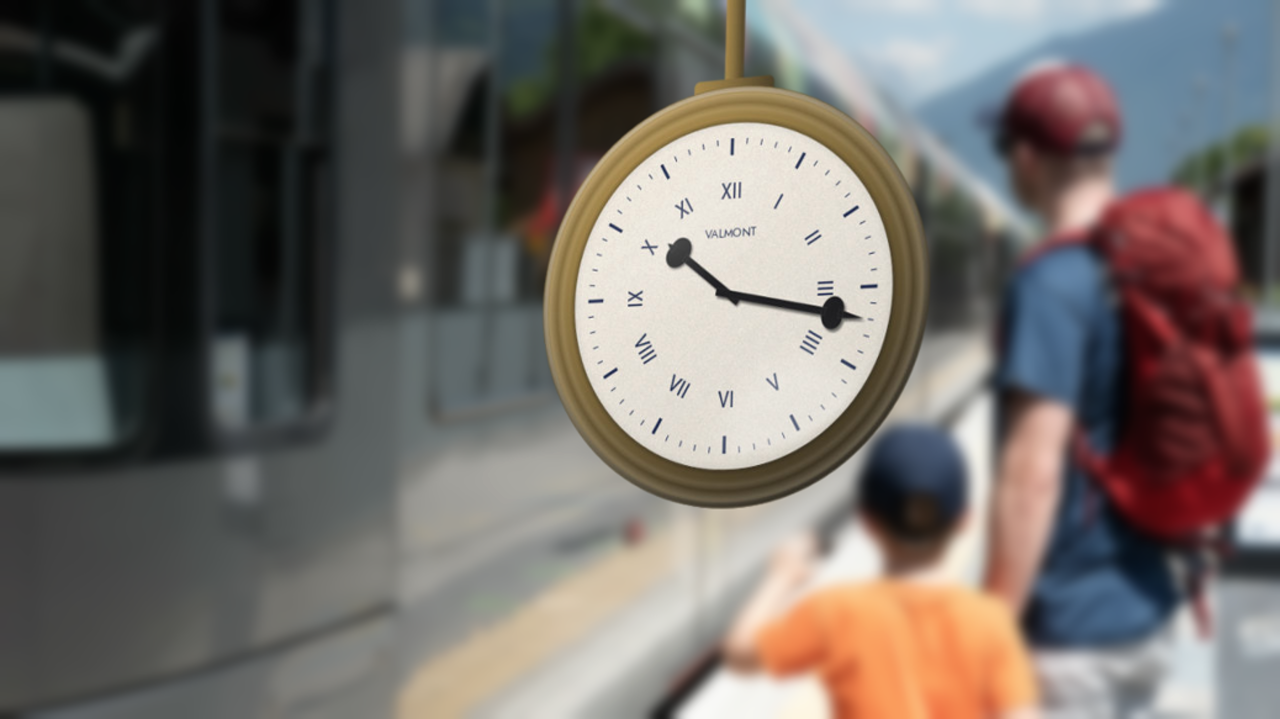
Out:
10.17
